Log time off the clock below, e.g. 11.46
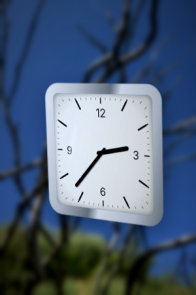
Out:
2.37
